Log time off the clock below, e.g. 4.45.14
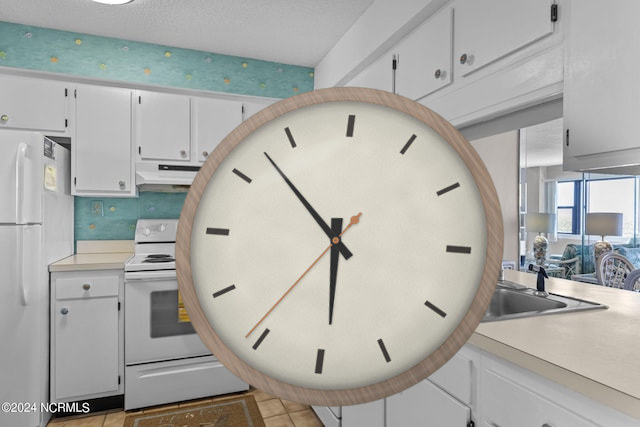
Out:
5.52.36
